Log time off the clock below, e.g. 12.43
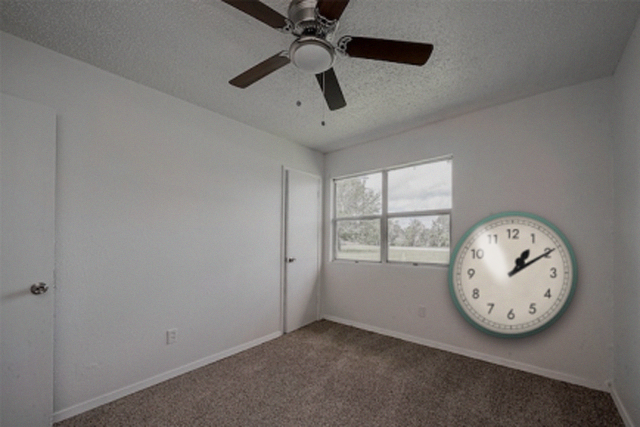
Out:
1.10
